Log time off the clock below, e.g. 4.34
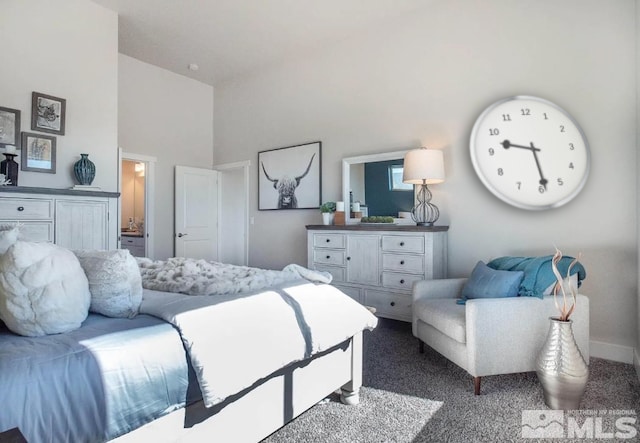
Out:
9.29
